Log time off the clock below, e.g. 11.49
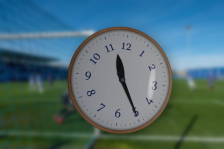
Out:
11.25
